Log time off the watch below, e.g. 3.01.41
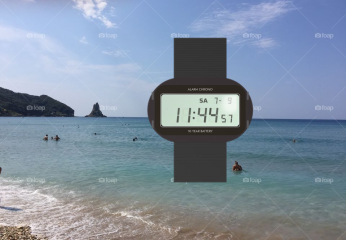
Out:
11.44.57
